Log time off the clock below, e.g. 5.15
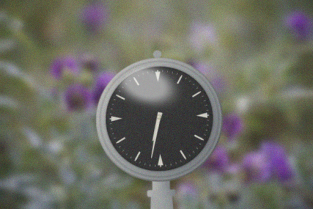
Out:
6.32
